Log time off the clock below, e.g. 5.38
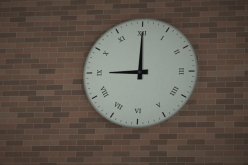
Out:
9.00
